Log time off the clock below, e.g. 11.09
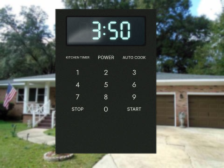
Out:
3.50
